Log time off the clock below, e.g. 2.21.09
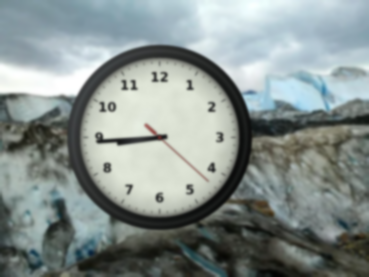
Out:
8.44.22
